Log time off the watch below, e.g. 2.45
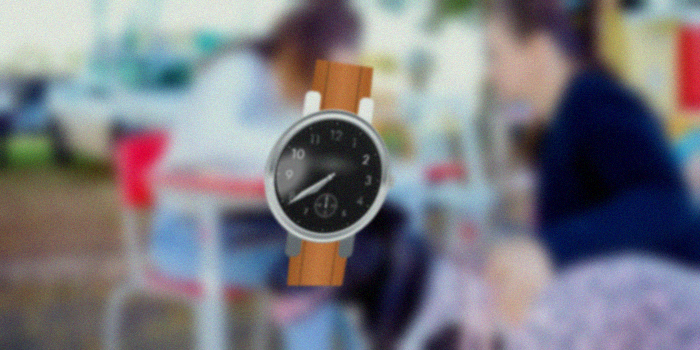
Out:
7.39
